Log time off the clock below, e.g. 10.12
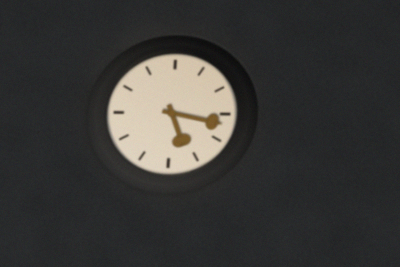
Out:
5.17
